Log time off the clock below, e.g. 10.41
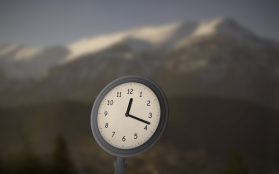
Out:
12.18
